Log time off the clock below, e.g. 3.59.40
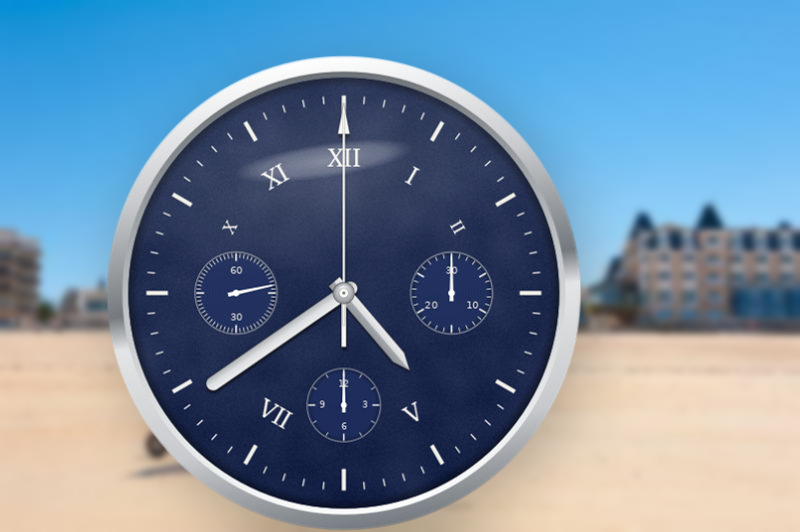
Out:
4.39.13
